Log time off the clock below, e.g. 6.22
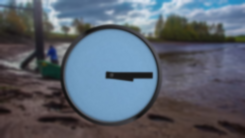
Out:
3.15
